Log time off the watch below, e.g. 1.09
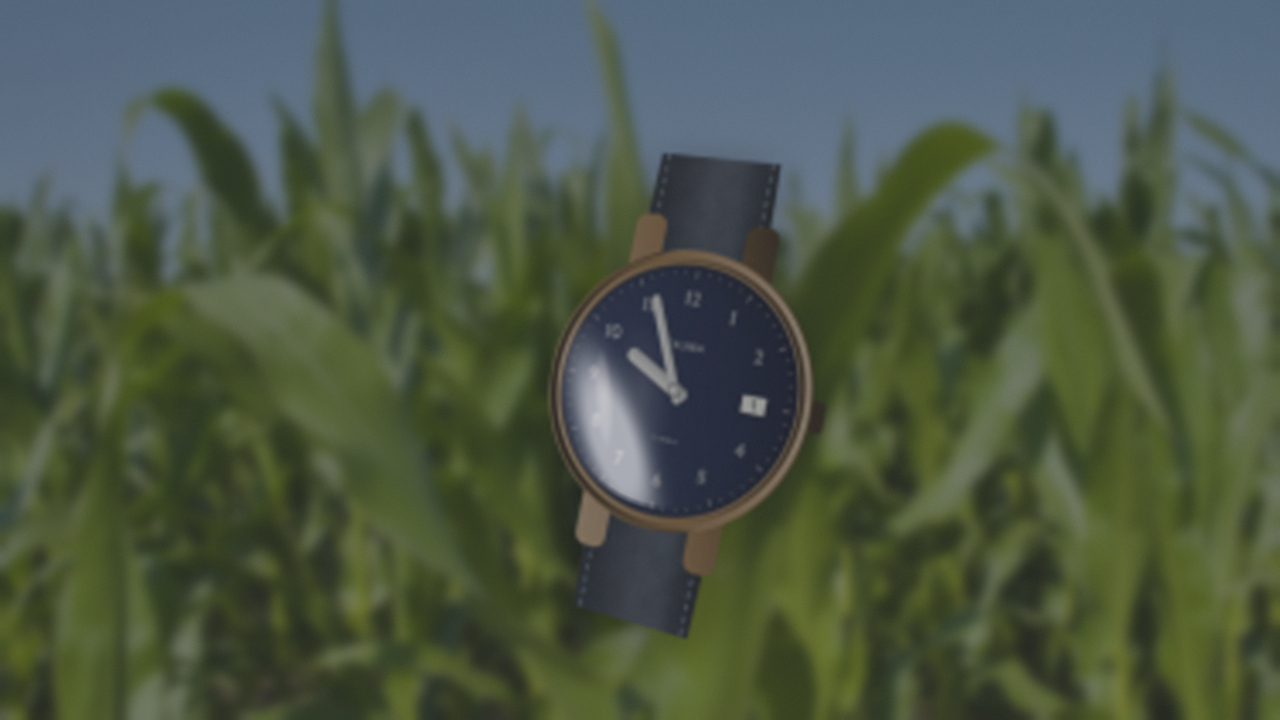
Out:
9.56
